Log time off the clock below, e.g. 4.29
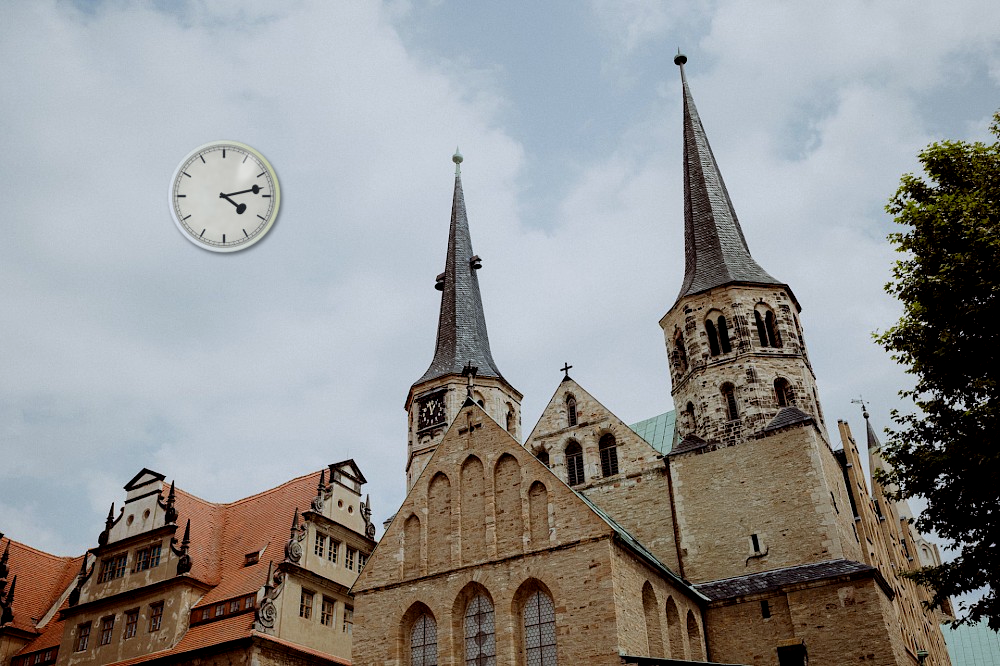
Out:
4.13
